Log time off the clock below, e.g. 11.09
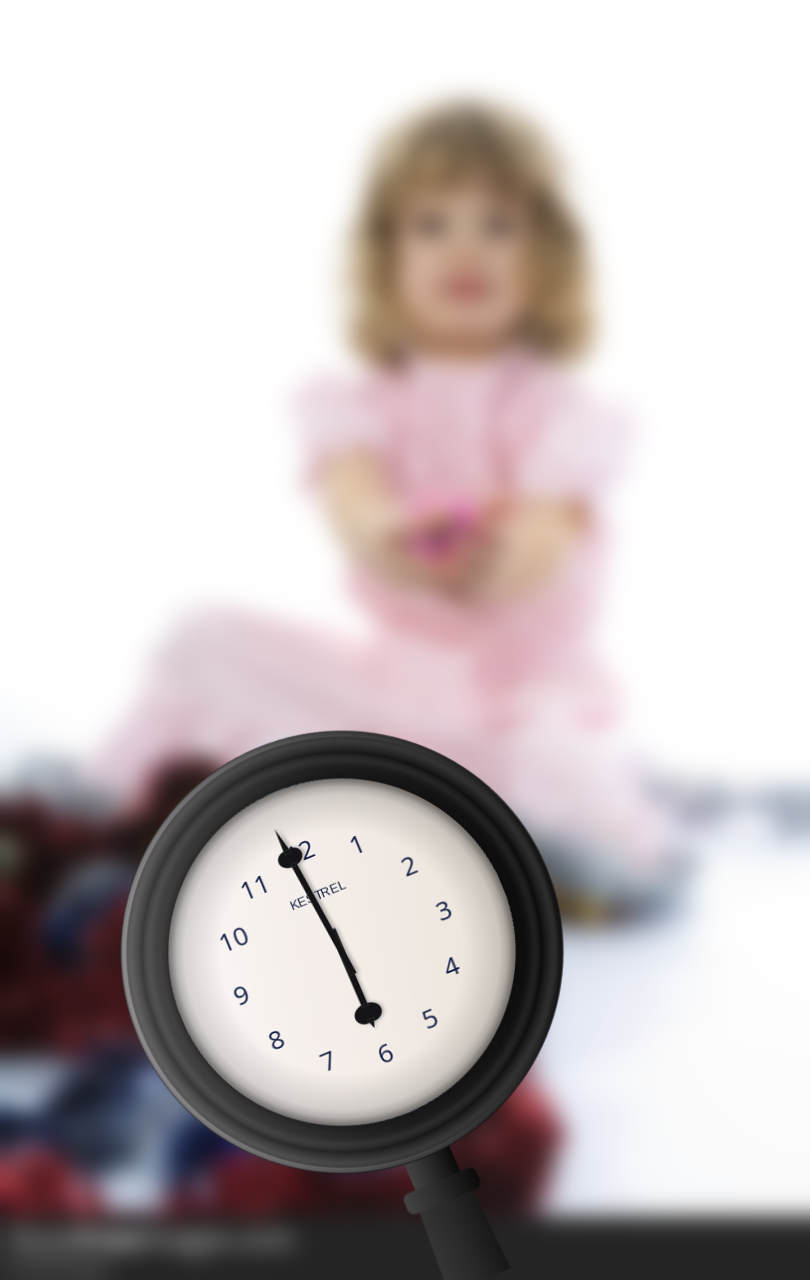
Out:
5.59
